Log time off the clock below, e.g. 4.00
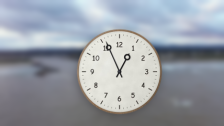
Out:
12.56
